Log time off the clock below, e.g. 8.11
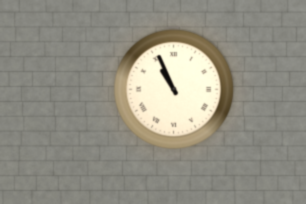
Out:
10.56
